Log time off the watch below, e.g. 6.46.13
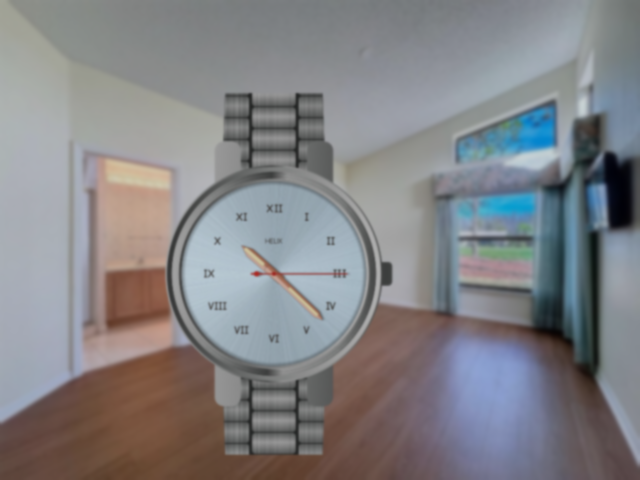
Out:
10.22.15
